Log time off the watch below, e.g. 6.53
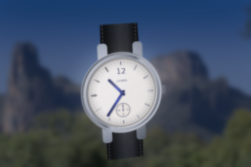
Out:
10.36
